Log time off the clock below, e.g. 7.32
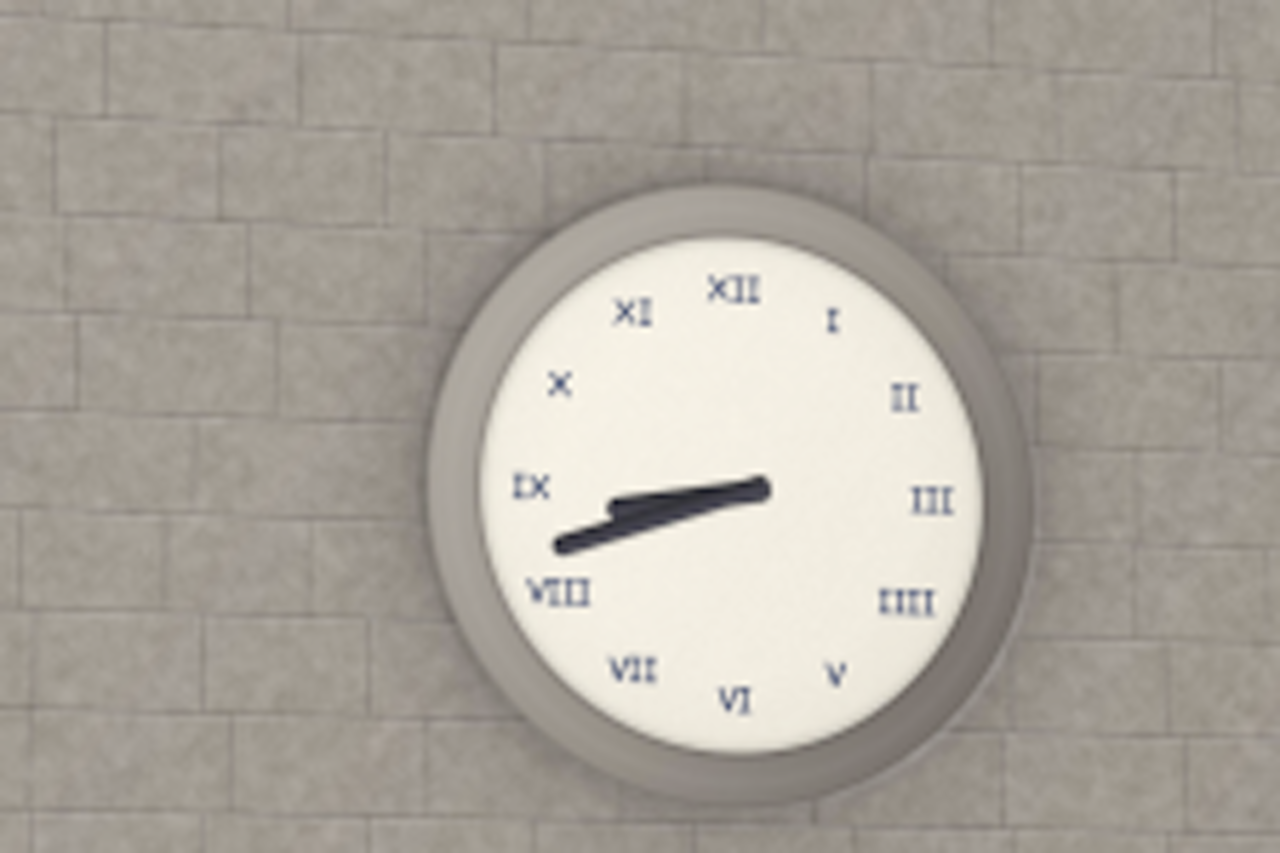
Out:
8.42
